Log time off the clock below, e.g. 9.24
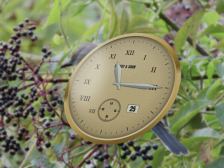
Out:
11.15
